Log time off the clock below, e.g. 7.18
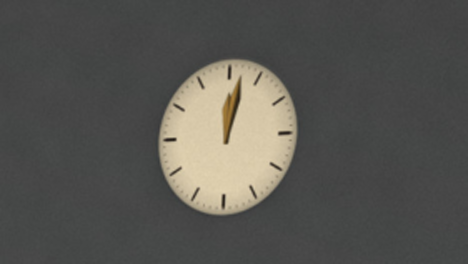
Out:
12.02
